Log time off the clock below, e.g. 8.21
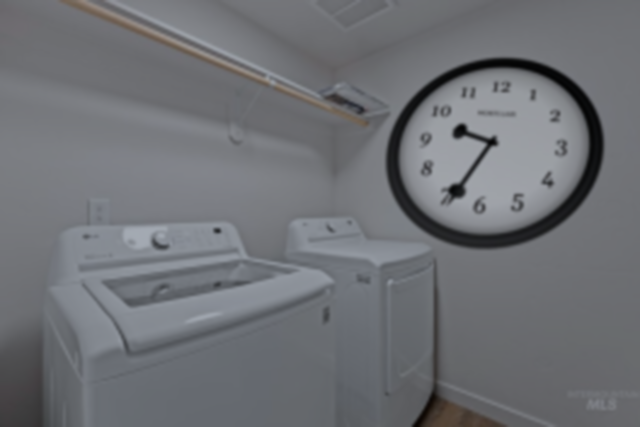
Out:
9.34
